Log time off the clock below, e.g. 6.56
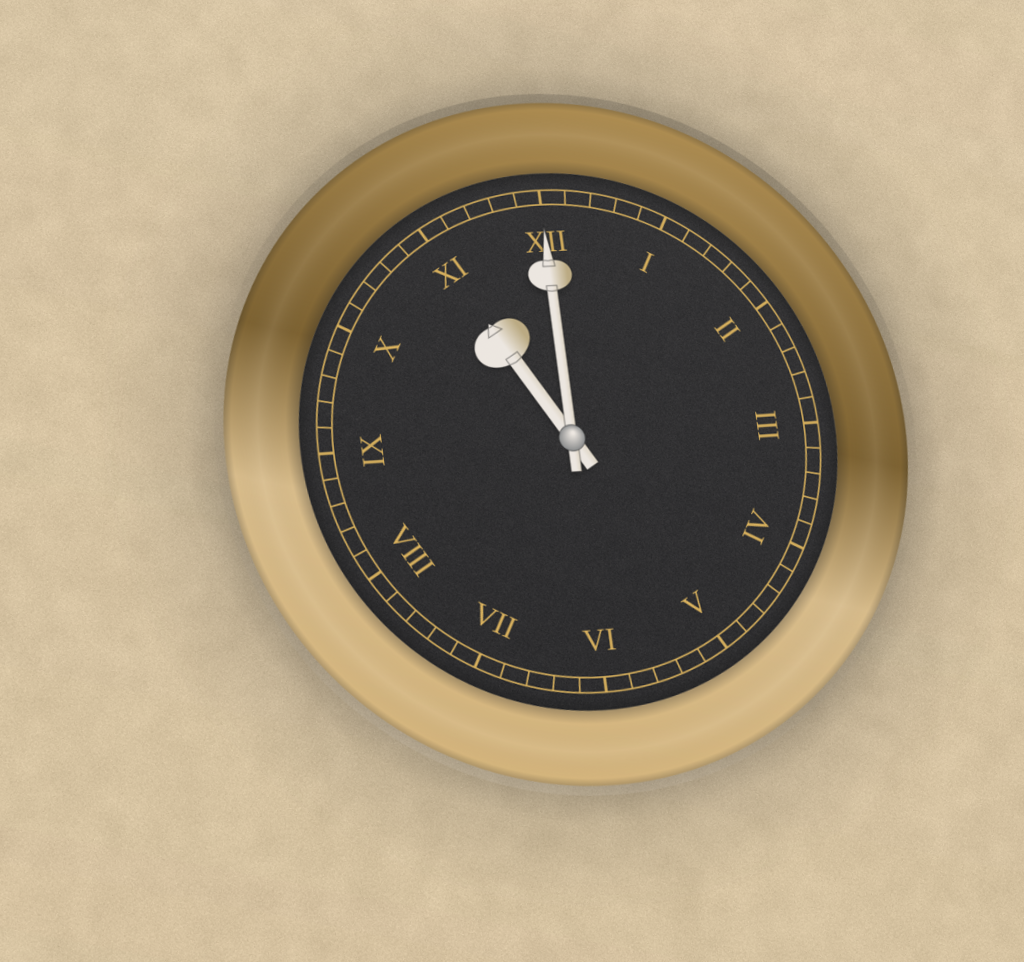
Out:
11.00
